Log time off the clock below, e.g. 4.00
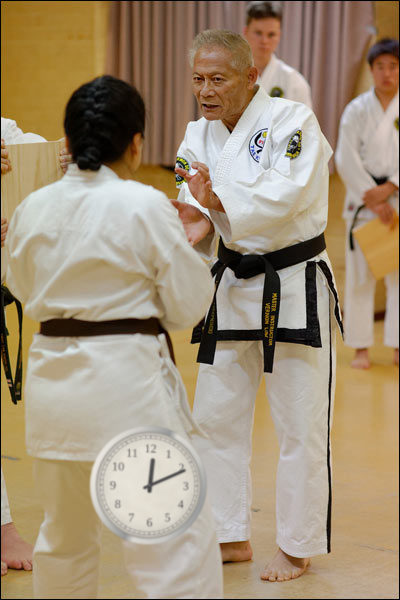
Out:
12.11
